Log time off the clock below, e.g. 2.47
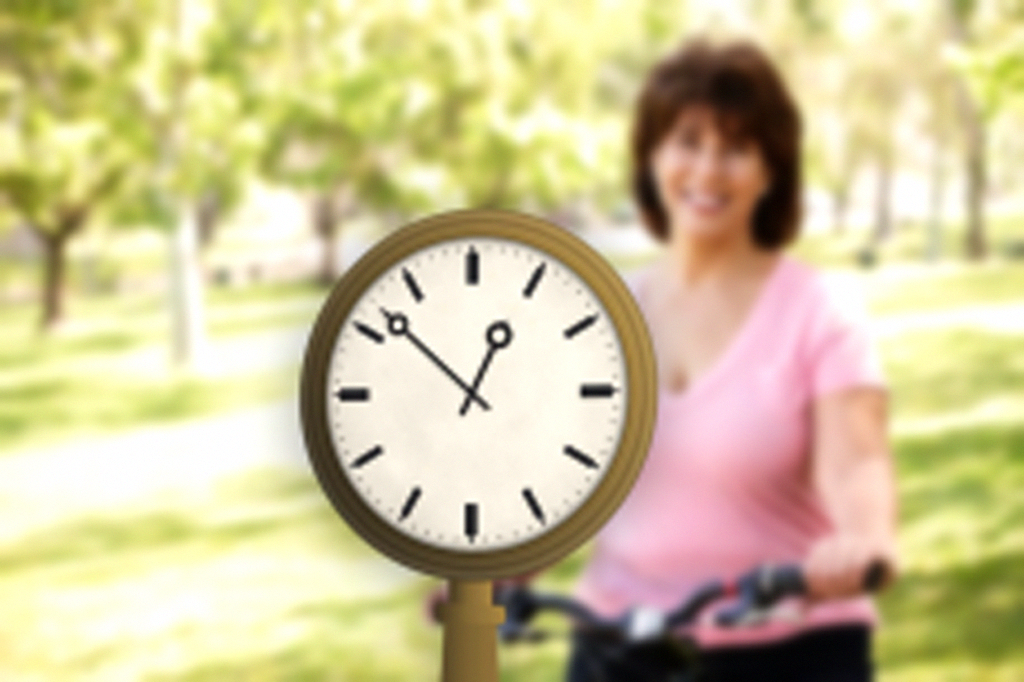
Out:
12.52
